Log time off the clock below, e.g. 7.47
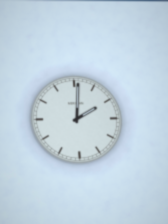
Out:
2.01
